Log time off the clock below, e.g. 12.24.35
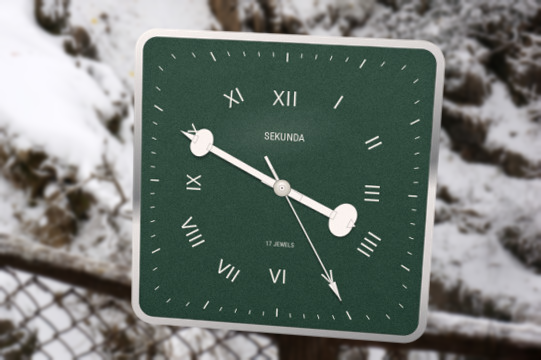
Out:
3.49.25
